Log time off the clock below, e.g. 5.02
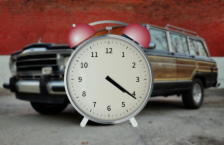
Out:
4.21
